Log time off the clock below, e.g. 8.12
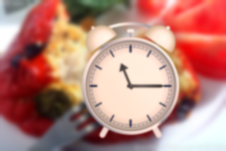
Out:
11.15
